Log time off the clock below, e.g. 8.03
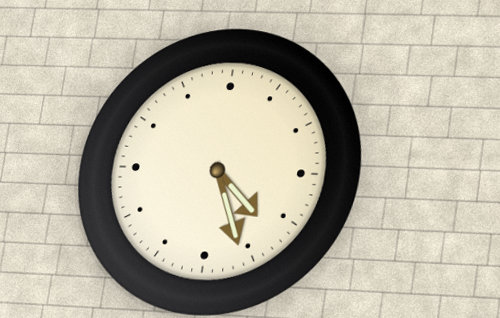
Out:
4.26
